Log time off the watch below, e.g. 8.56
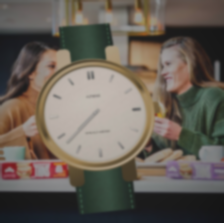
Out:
7.38
